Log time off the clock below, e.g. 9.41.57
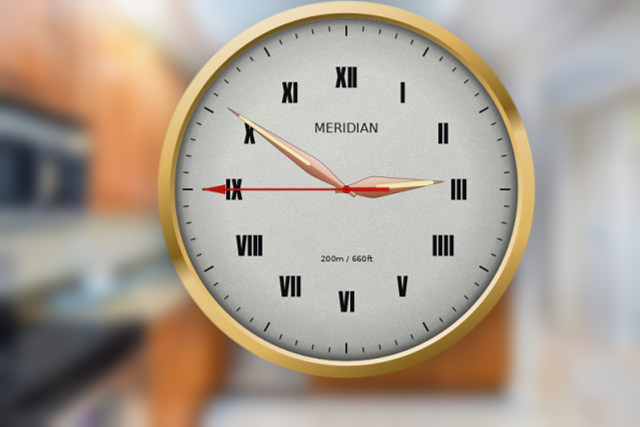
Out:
2.50.45
